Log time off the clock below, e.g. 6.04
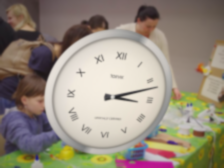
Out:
3.12
